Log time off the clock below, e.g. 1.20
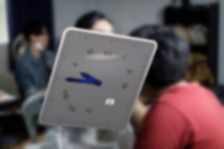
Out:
9.45
